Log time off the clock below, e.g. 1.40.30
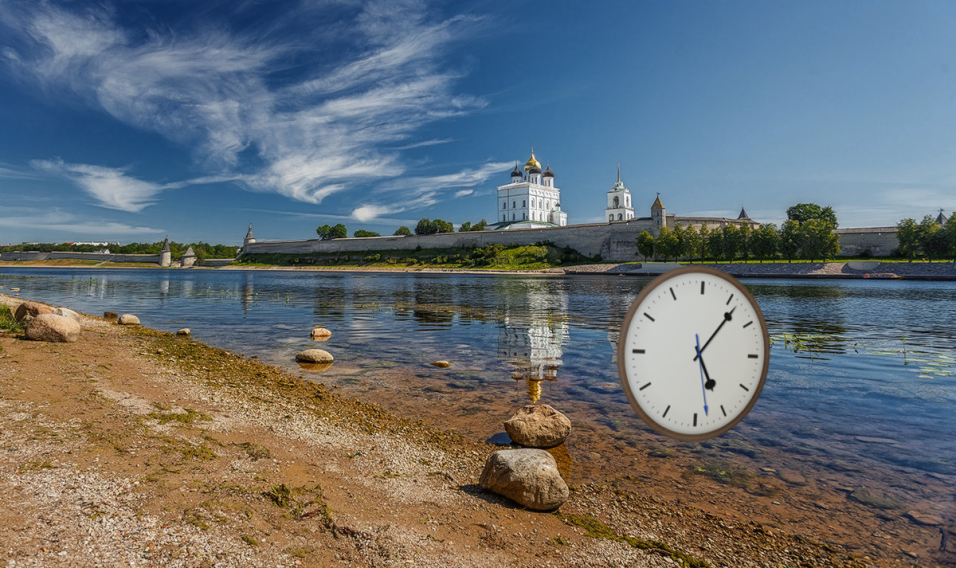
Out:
5.06.28
